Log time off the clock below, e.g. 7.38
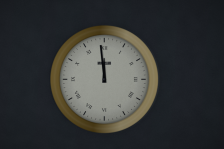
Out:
11.59
